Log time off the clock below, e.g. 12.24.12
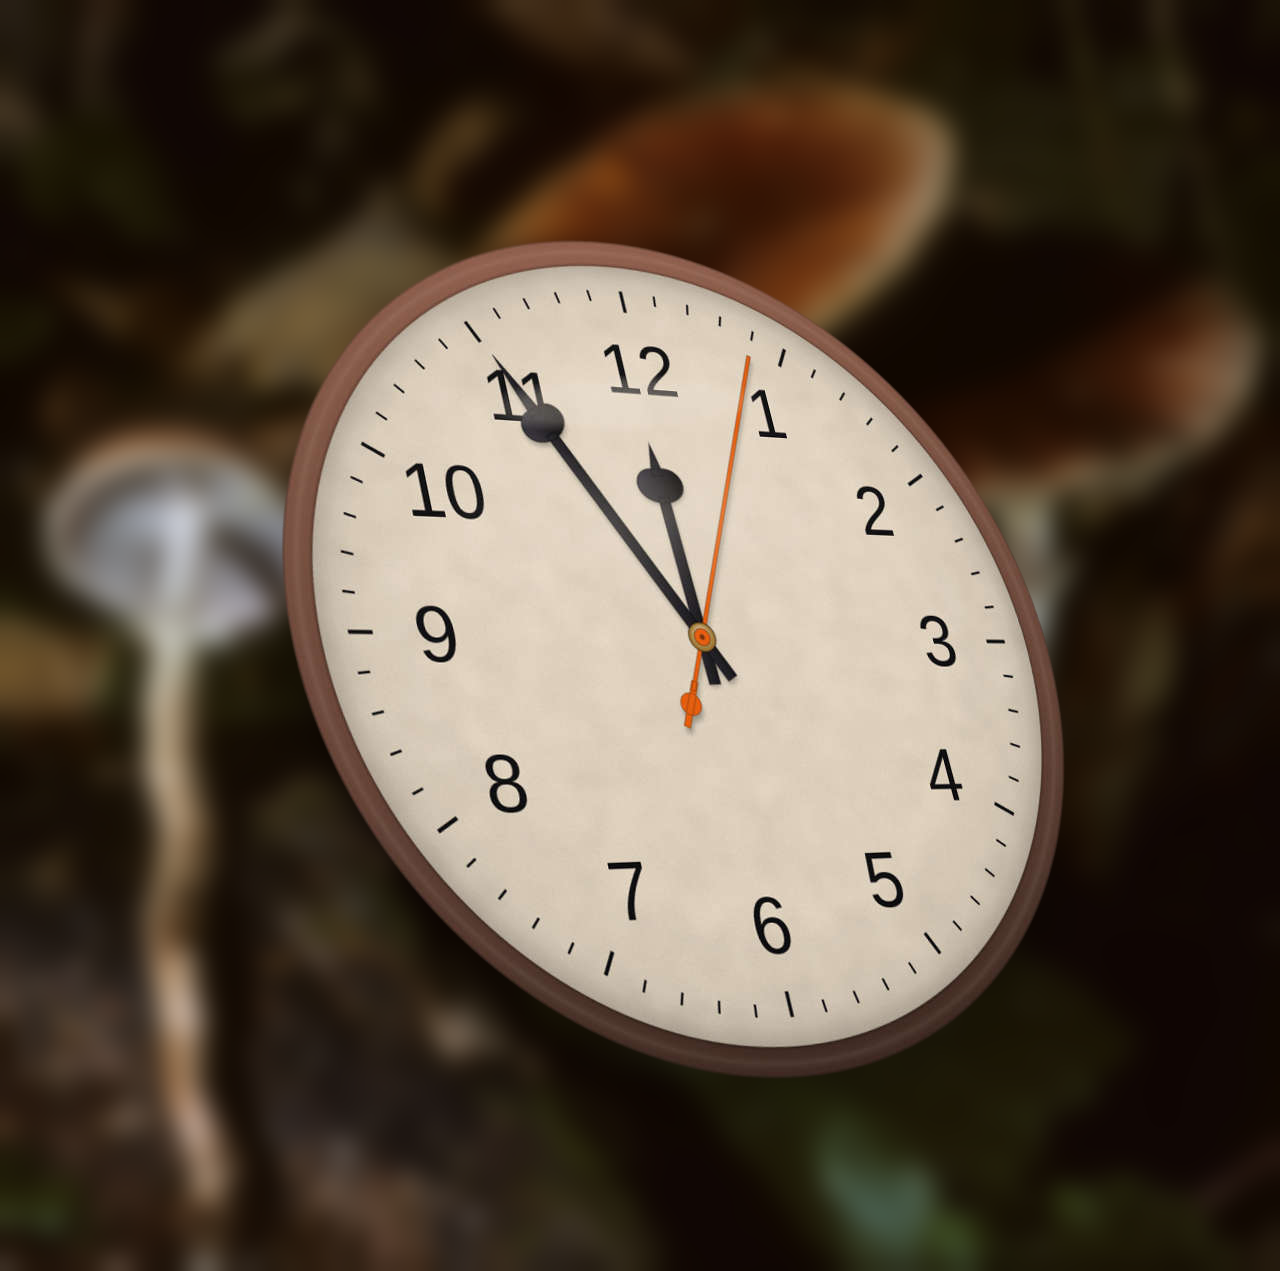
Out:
11.55.04
